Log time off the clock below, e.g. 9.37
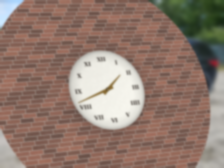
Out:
1.42
